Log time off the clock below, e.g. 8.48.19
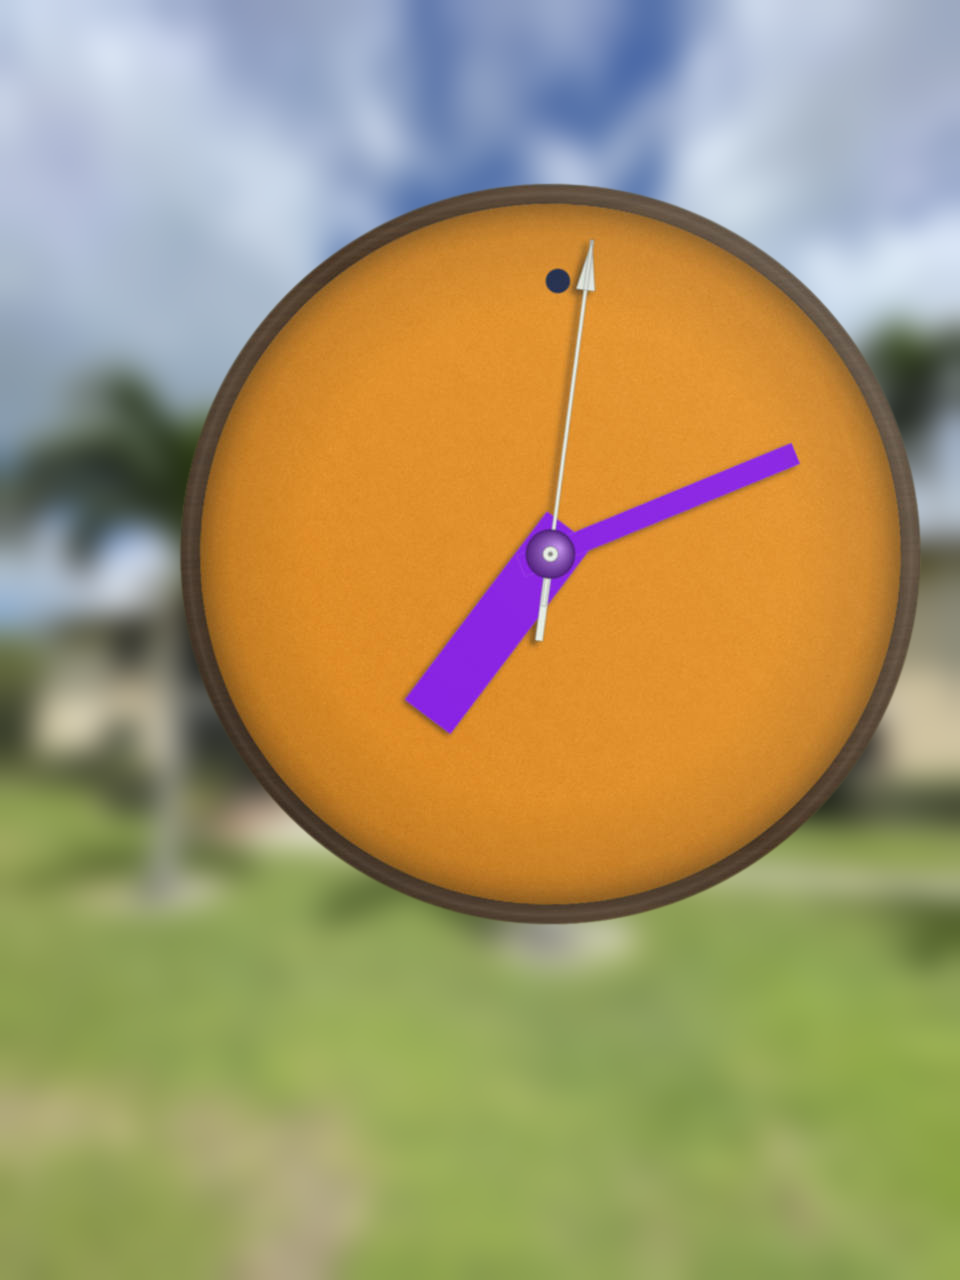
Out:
7.11.01
